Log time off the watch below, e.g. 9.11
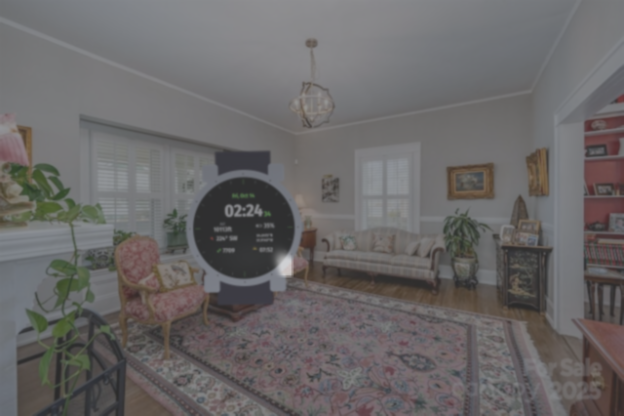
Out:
2.24
